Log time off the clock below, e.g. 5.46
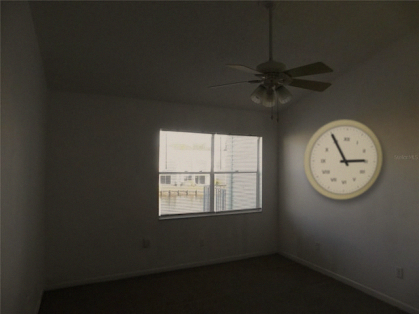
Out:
2.55
